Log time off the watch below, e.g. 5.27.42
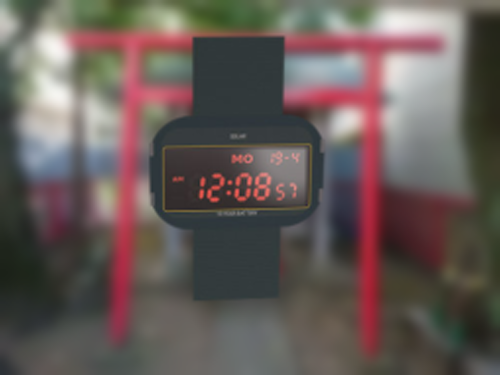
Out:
12.08.57
